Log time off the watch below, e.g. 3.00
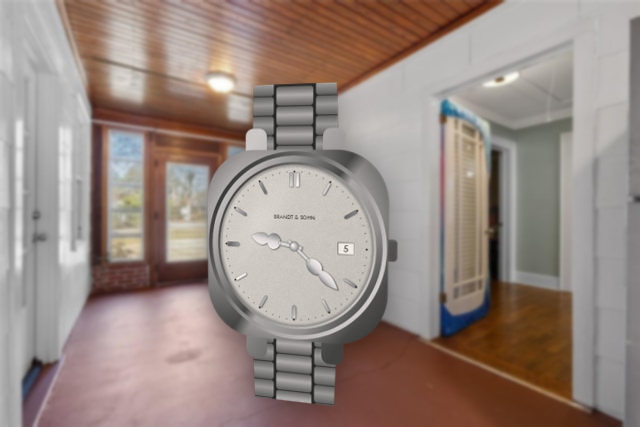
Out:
9.22
